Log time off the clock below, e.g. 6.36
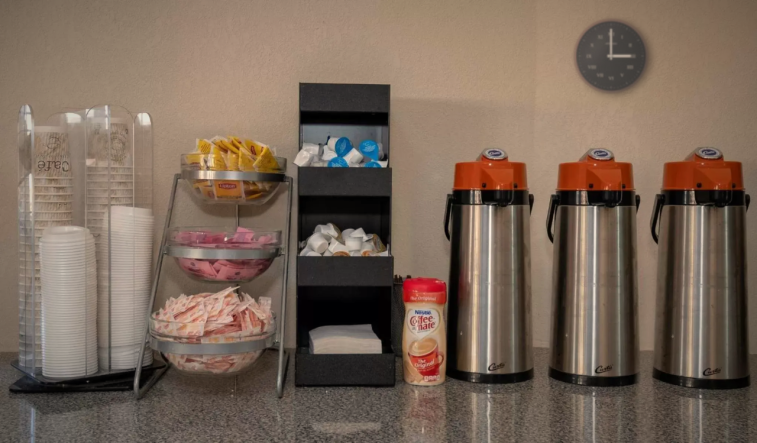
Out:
3.00
